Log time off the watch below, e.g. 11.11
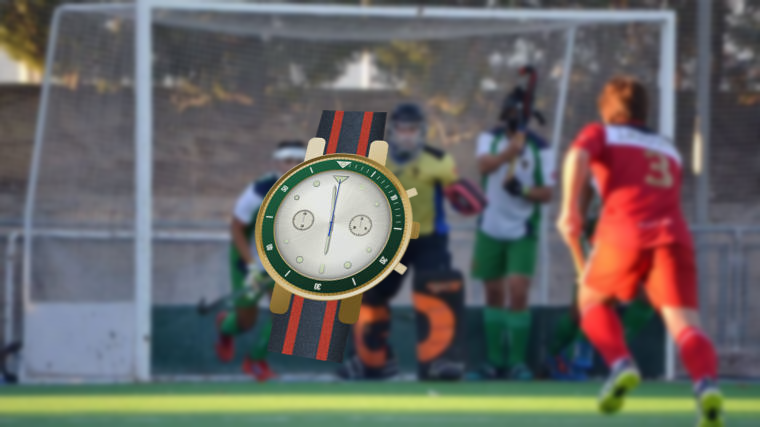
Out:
5.59
